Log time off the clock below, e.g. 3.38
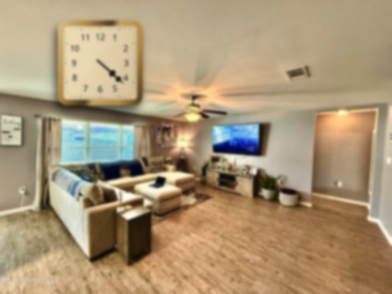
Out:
4.22
